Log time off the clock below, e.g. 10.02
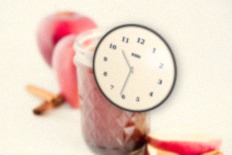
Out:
10.31
